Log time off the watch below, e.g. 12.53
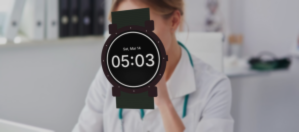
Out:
5.03
